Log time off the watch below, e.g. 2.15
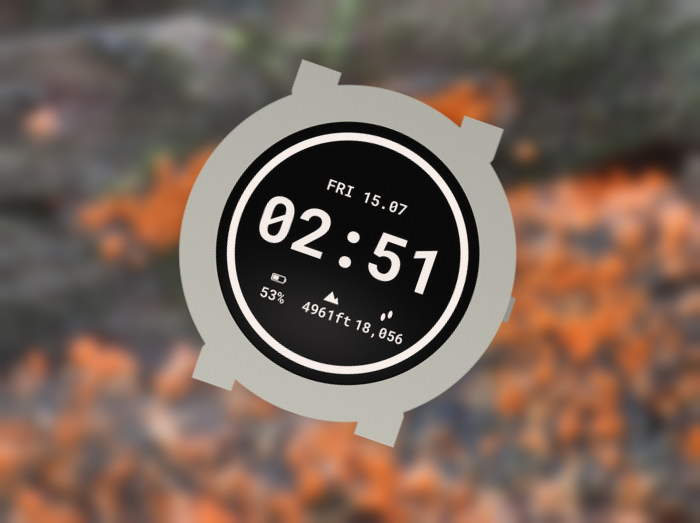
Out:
2.51
